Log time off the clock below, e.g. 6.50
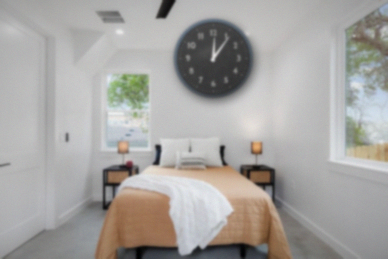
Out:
12.06
